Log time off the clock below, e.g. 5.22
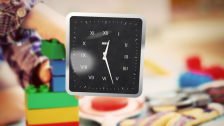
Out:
12.27
